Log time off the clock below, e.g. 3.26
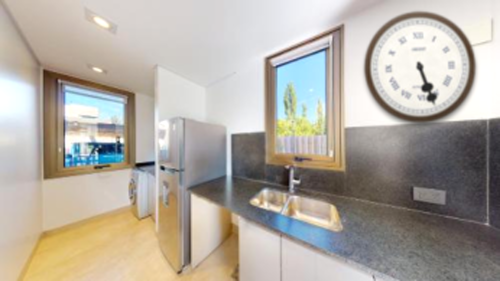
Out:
5.27
